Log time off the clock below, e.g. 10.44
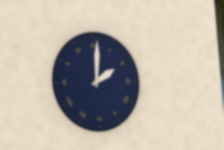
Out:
2.01
